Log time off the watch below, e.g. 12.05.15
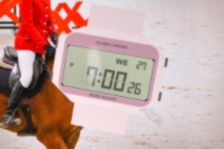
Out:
7.00.26
